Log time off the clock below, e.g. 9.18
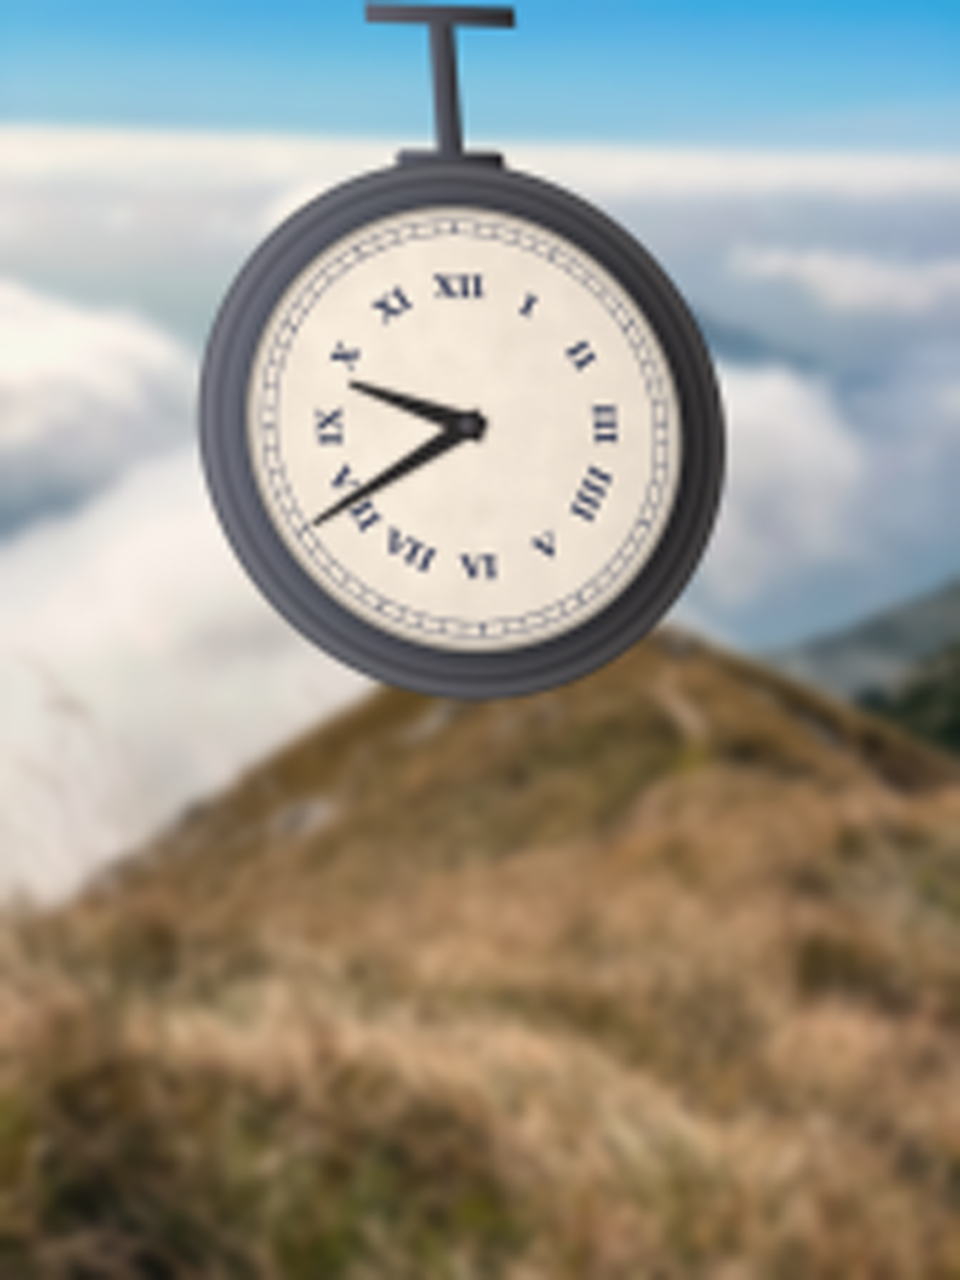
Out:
9.40
